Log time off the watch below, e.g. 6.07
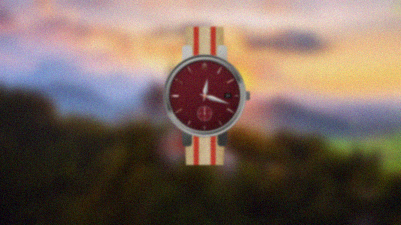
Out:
12.18
